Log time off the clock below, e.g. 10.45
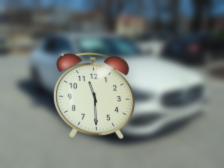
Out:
11.30
